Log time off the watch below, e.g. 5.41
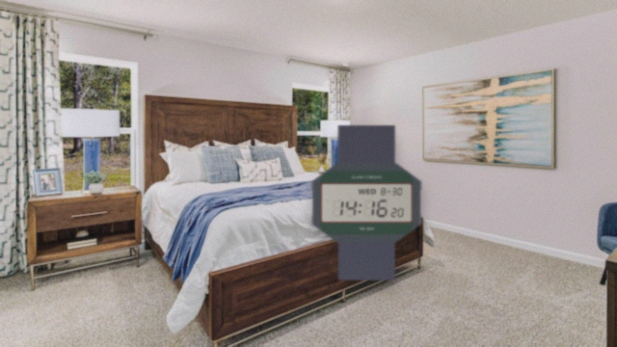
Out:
14.16
